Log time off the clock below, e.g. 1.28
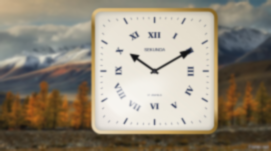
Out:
10.10
